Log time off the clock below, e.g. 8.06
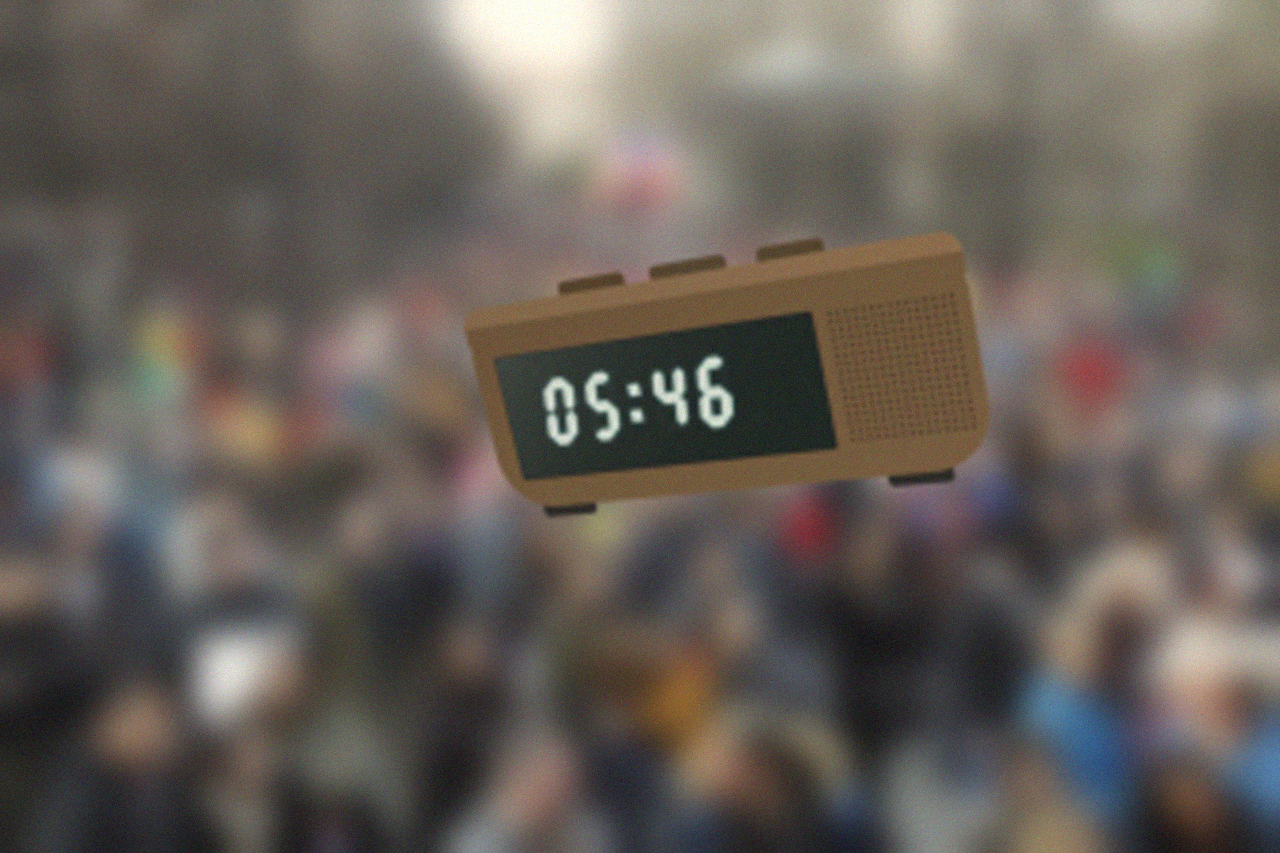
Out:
5.46
